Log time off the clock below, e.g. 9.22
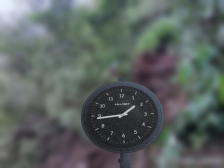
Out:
1.44
